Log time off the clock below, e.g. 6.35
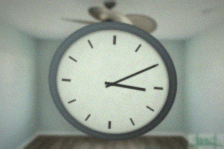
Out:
3.10
